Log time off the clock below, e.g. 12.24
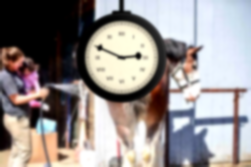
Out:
2.49
